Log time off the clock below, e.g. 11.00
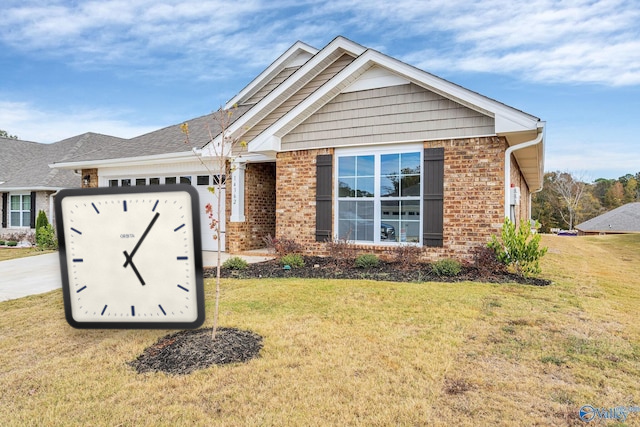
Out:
5.06
